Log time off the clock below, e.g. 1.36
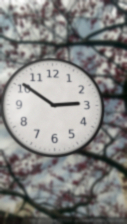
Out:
2.51
